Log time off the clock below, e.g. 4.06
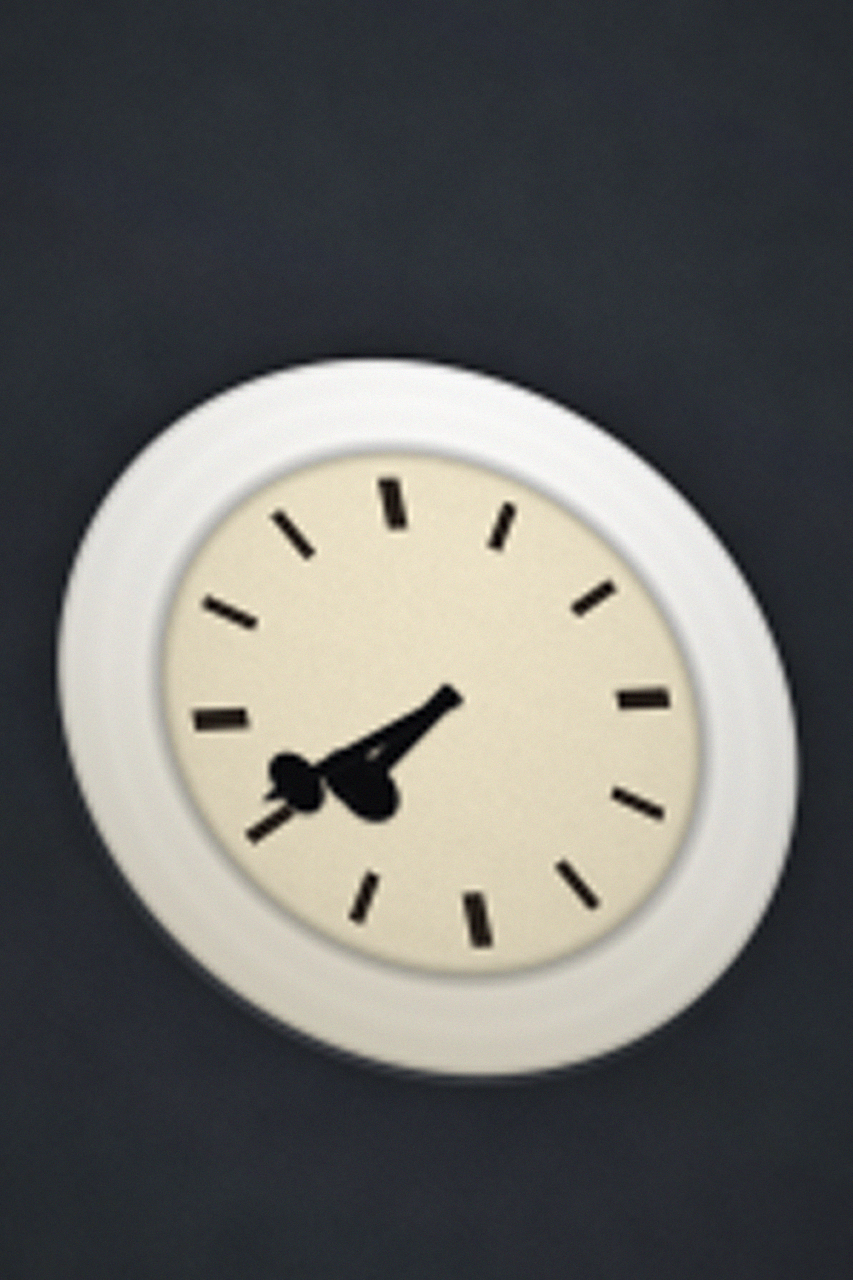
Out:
7.41
